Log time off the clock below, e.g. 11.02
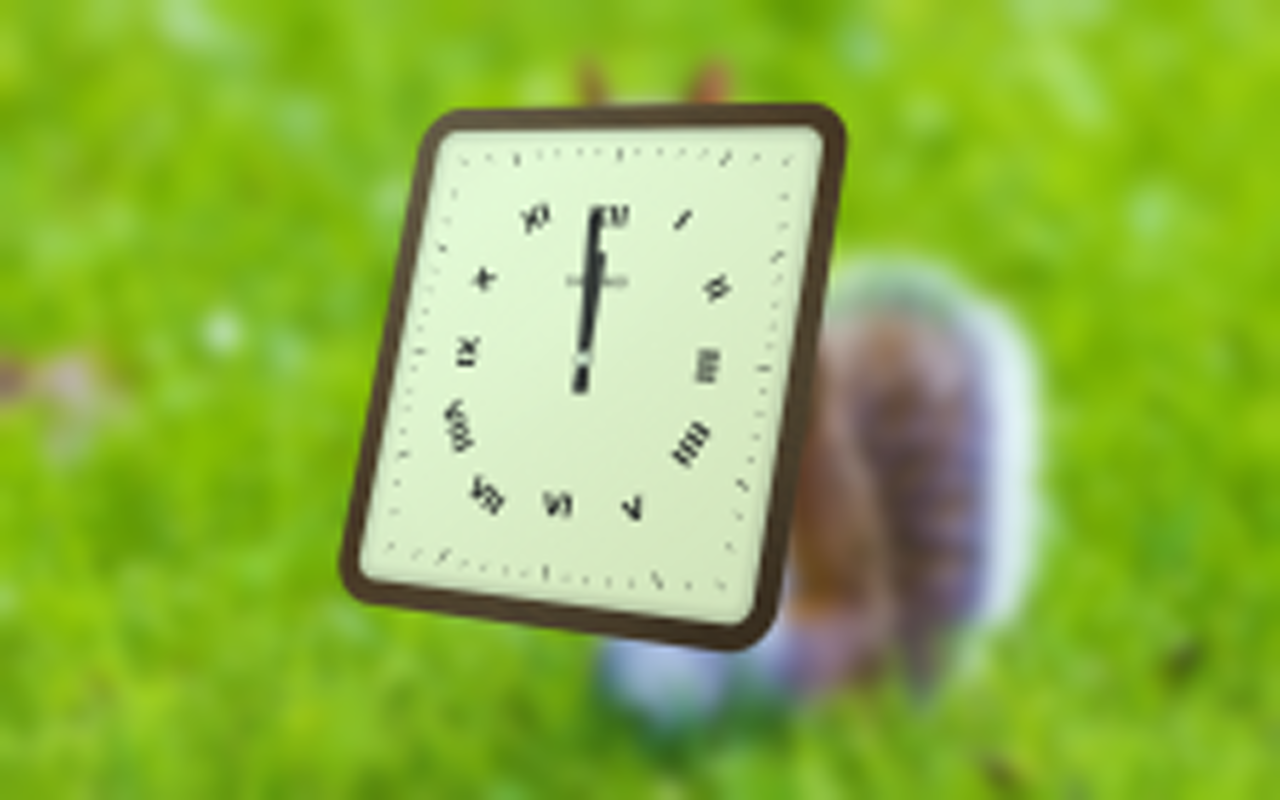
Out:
11.59
